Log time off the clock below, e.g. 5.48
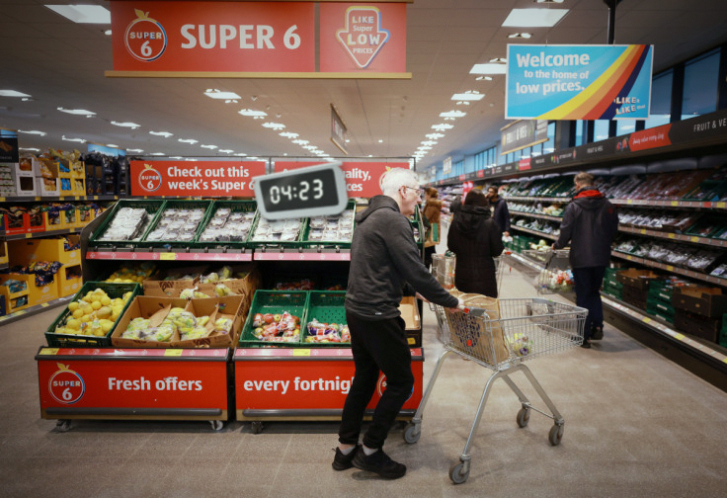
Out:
4.23
